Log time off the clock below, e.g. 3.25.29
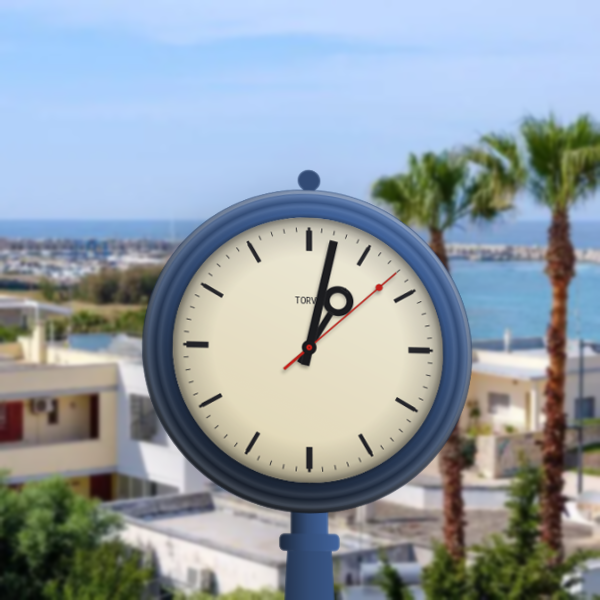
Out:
1.02.08
